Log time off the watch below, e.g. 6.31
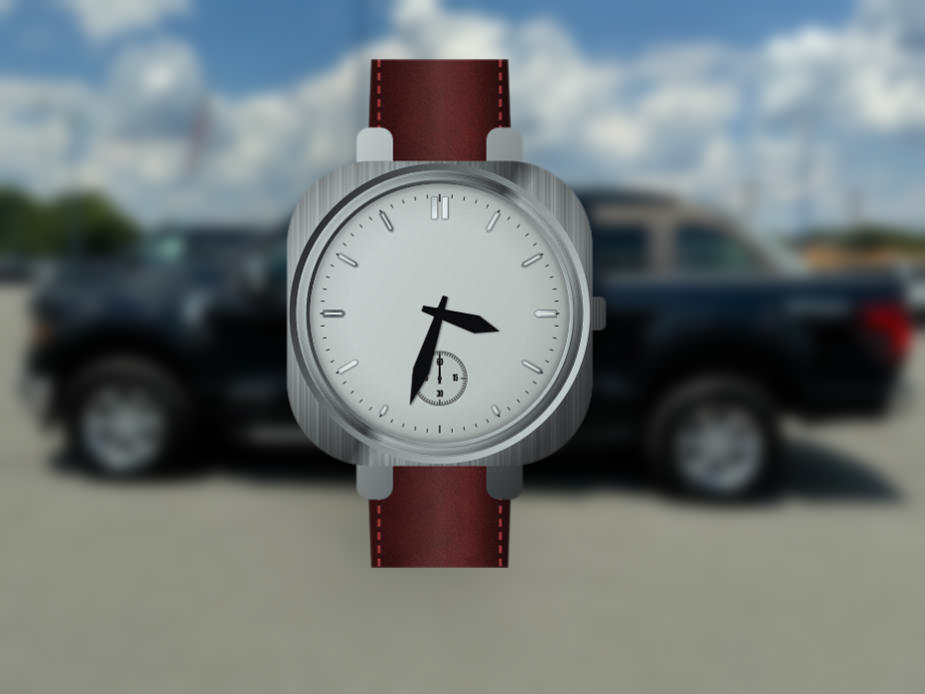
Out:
3.33
